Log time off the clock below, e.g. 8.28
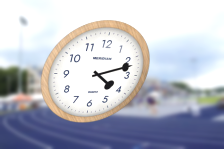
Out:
4.12
